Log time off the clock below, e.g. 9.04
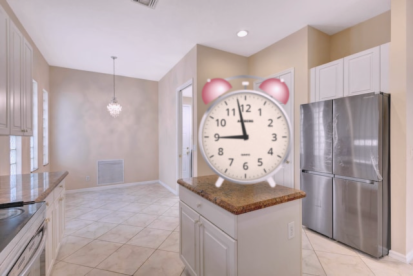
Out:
8.58
